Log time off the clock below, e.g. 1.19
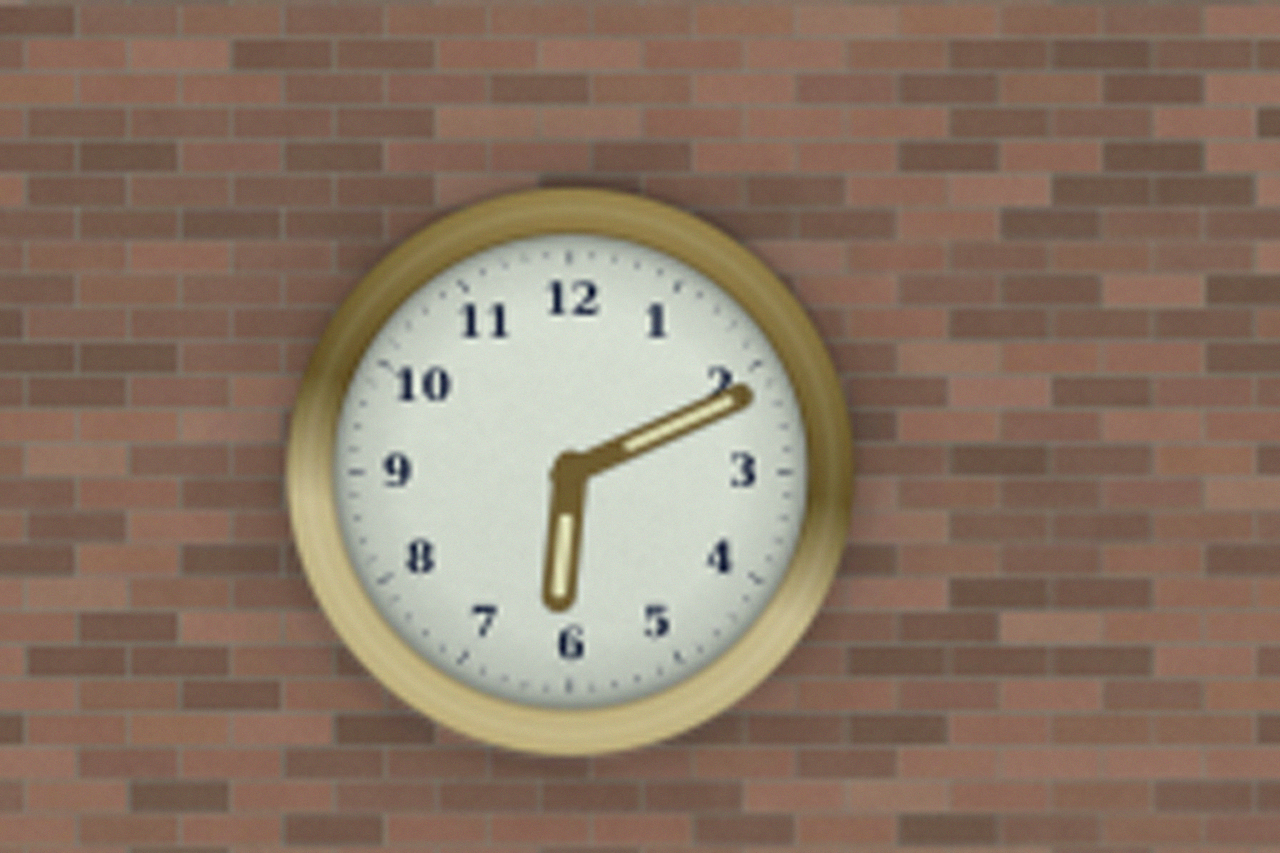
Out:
6.11
